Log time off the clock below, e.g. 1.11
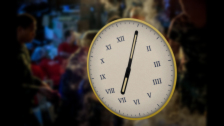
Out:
7.05
